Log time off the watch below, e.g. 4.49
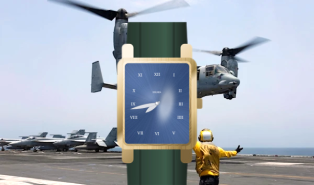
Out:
7.43
